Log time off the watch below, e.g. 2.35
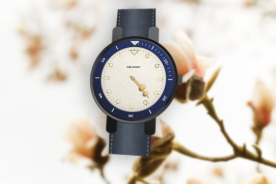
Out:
4.23
